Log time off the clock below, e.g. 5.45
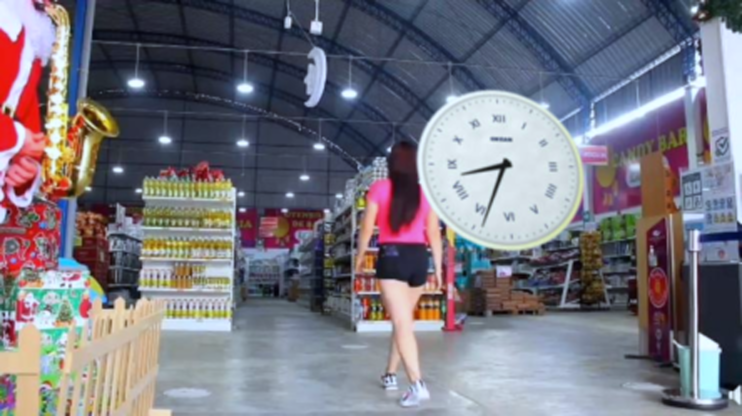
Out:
8.34
